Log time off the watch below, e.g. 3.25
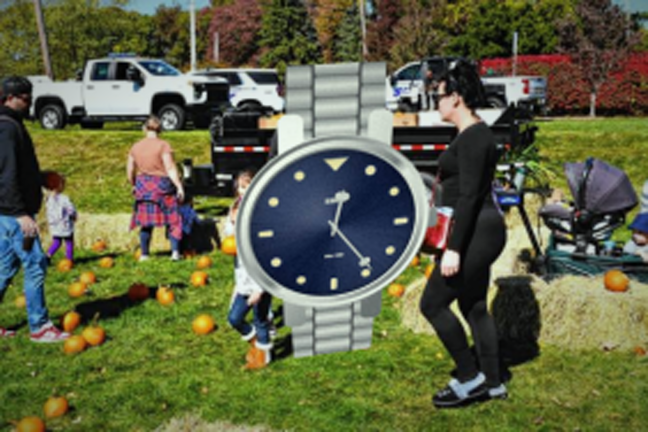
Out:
12.24
